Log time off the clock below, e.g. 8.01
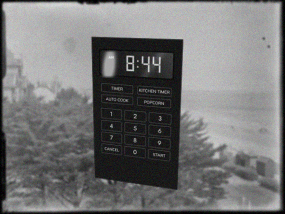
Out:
8.44
